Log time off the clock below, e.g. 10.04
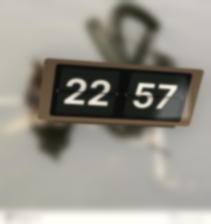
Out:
22.57
